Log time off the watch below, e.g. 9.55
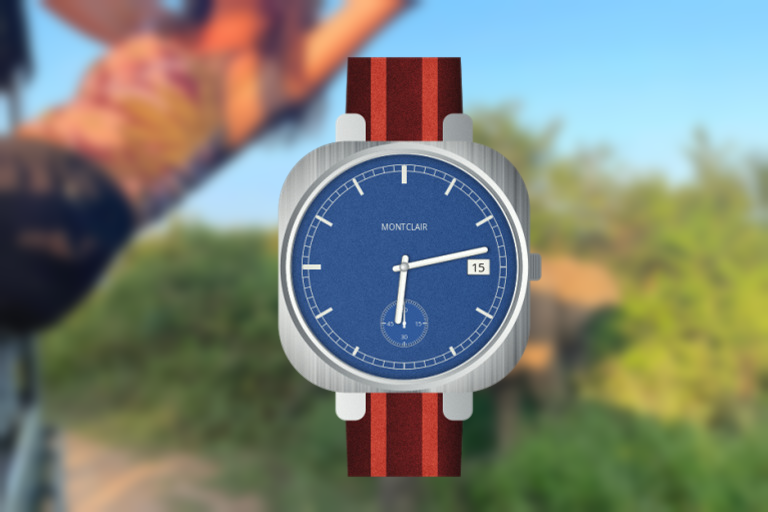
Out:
6.13
